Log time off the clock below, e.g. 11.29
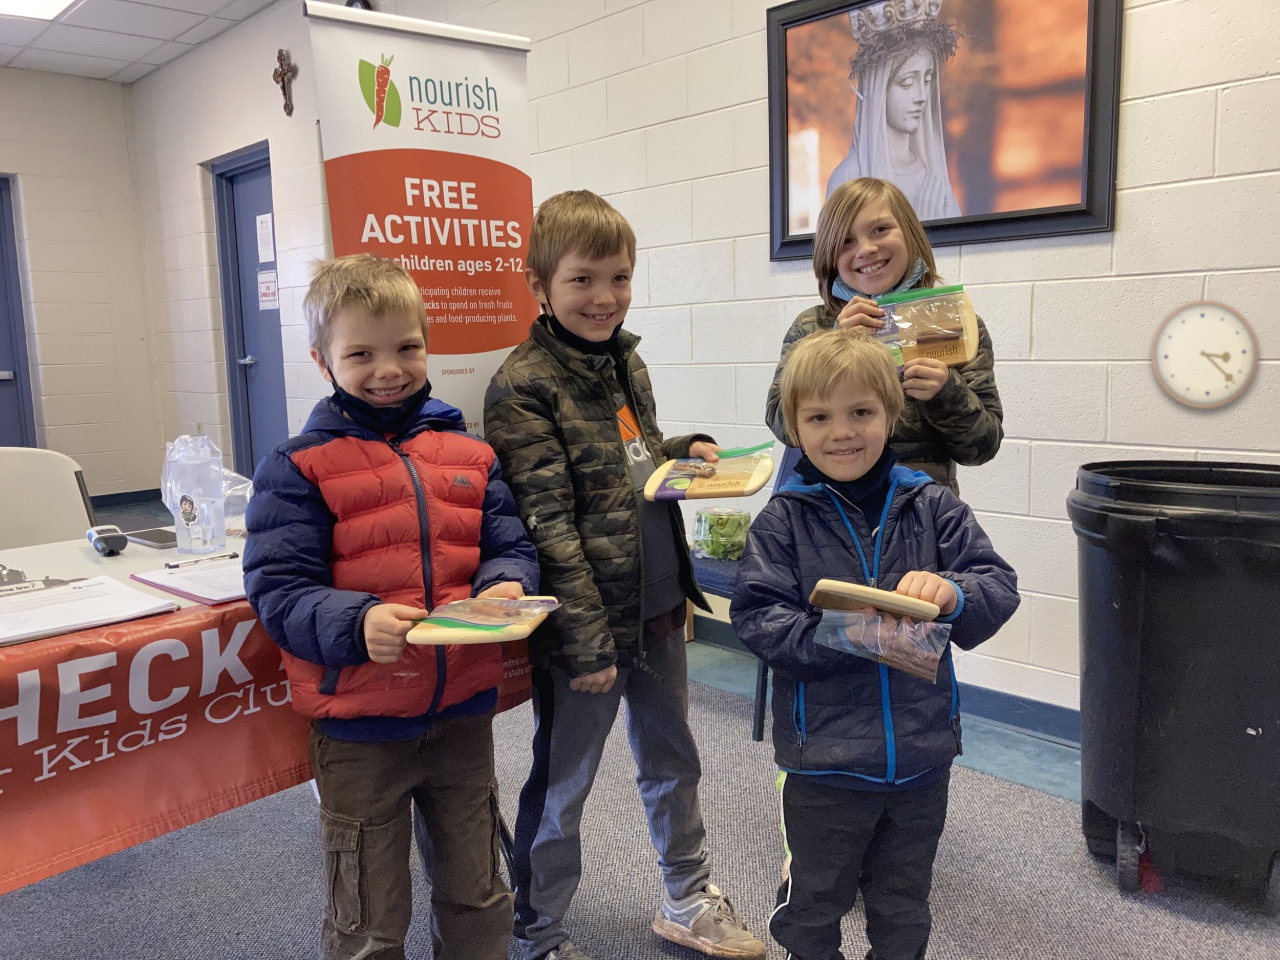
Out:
3.23
